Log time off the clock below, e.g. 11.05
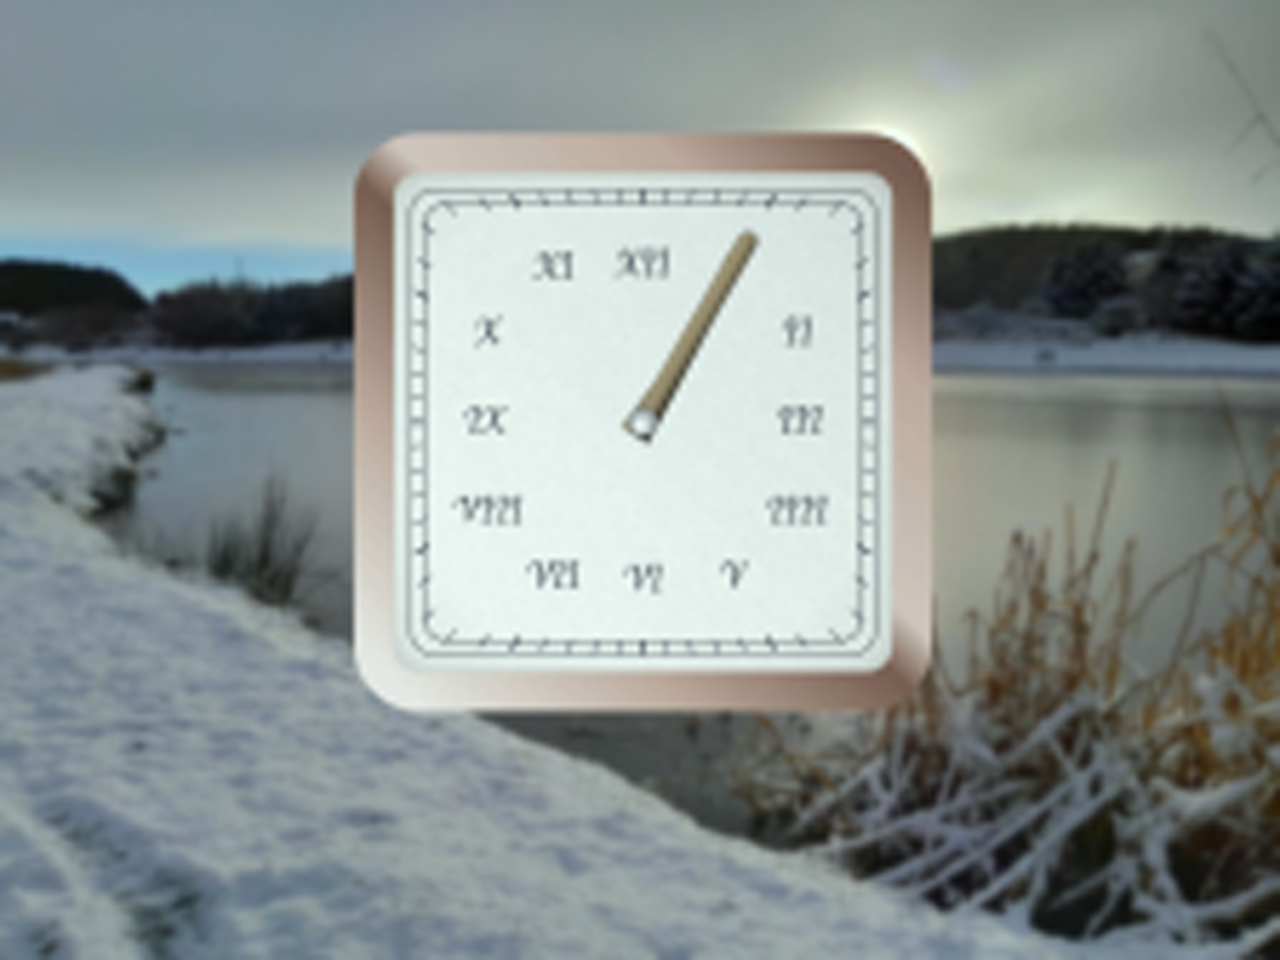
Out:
1.05
